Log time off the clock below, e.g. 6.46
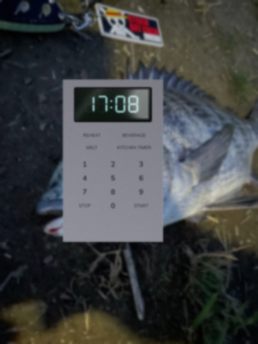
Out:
17.08
